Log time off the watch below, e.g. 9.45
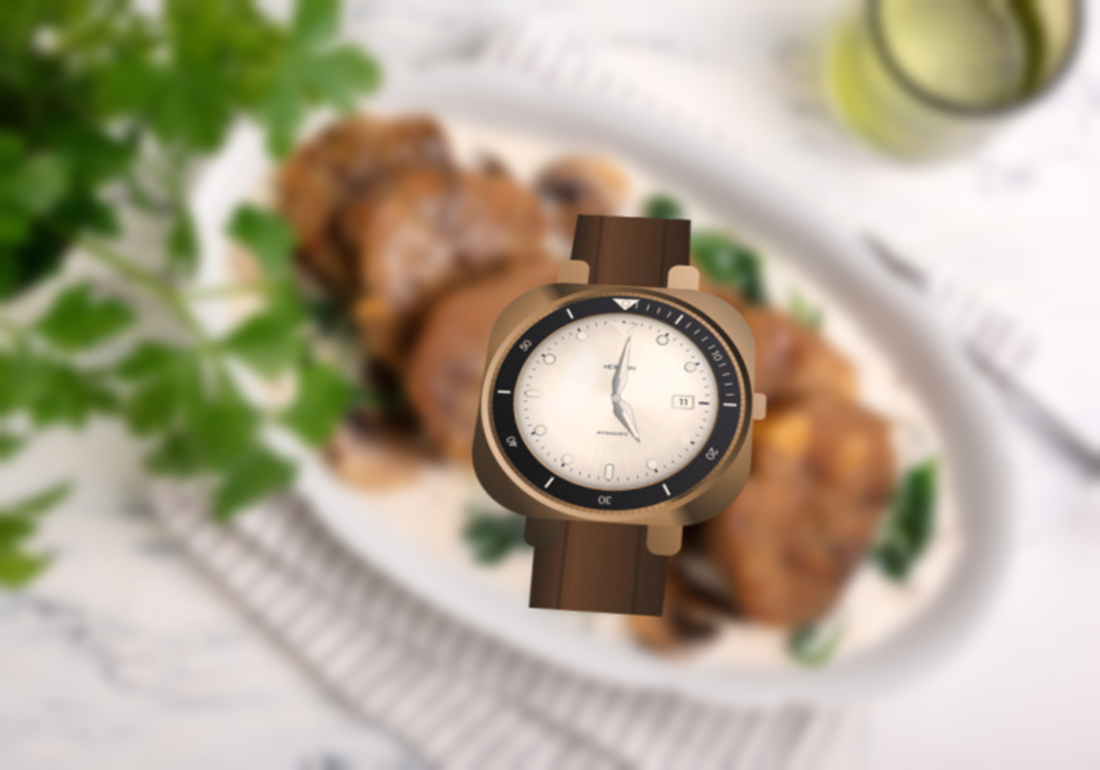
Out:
5.01
